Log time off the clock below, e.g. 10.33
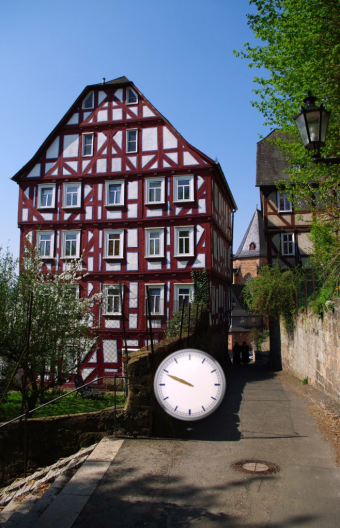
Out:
9.49
